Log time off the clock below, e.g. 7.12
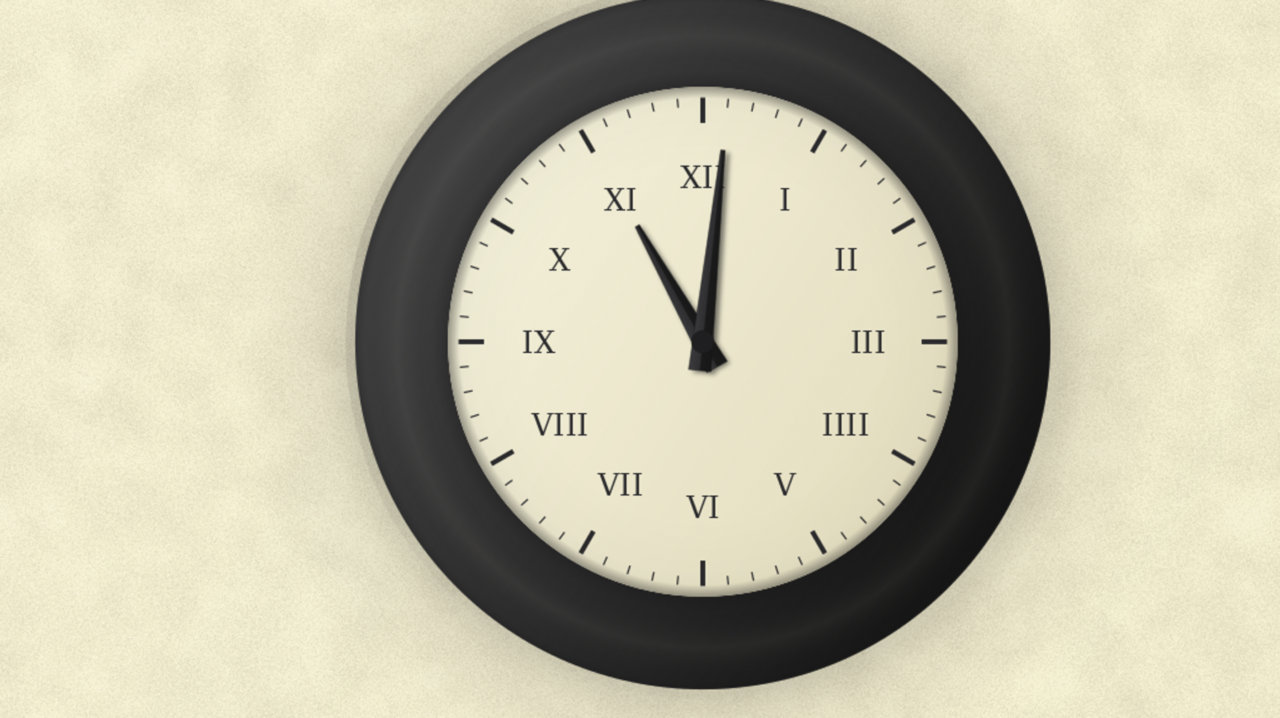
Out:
11.01
